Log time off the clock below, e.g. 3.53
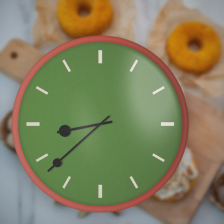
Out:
8.38
